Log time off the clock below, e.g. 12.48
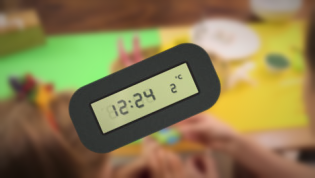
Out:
12.24
